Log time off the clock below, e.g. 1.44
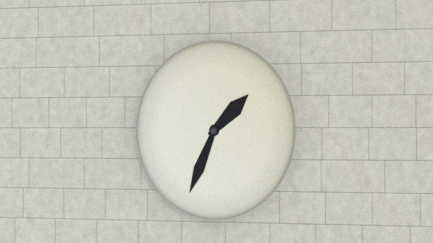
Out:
1.34
